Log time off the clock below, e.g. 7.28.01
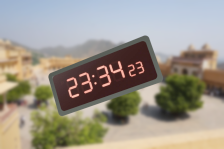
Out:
23.34.23
